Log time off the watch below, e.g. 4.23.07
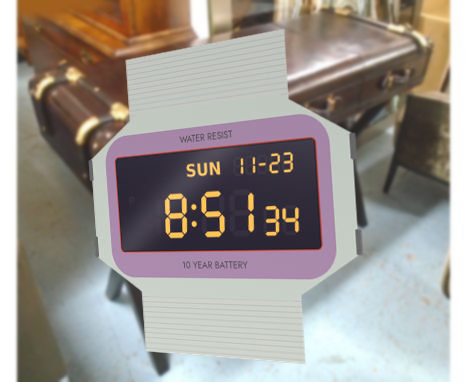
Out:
8.51.34
